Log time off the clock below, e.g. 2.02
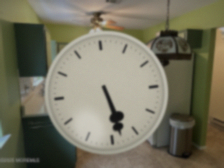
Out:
5.28
